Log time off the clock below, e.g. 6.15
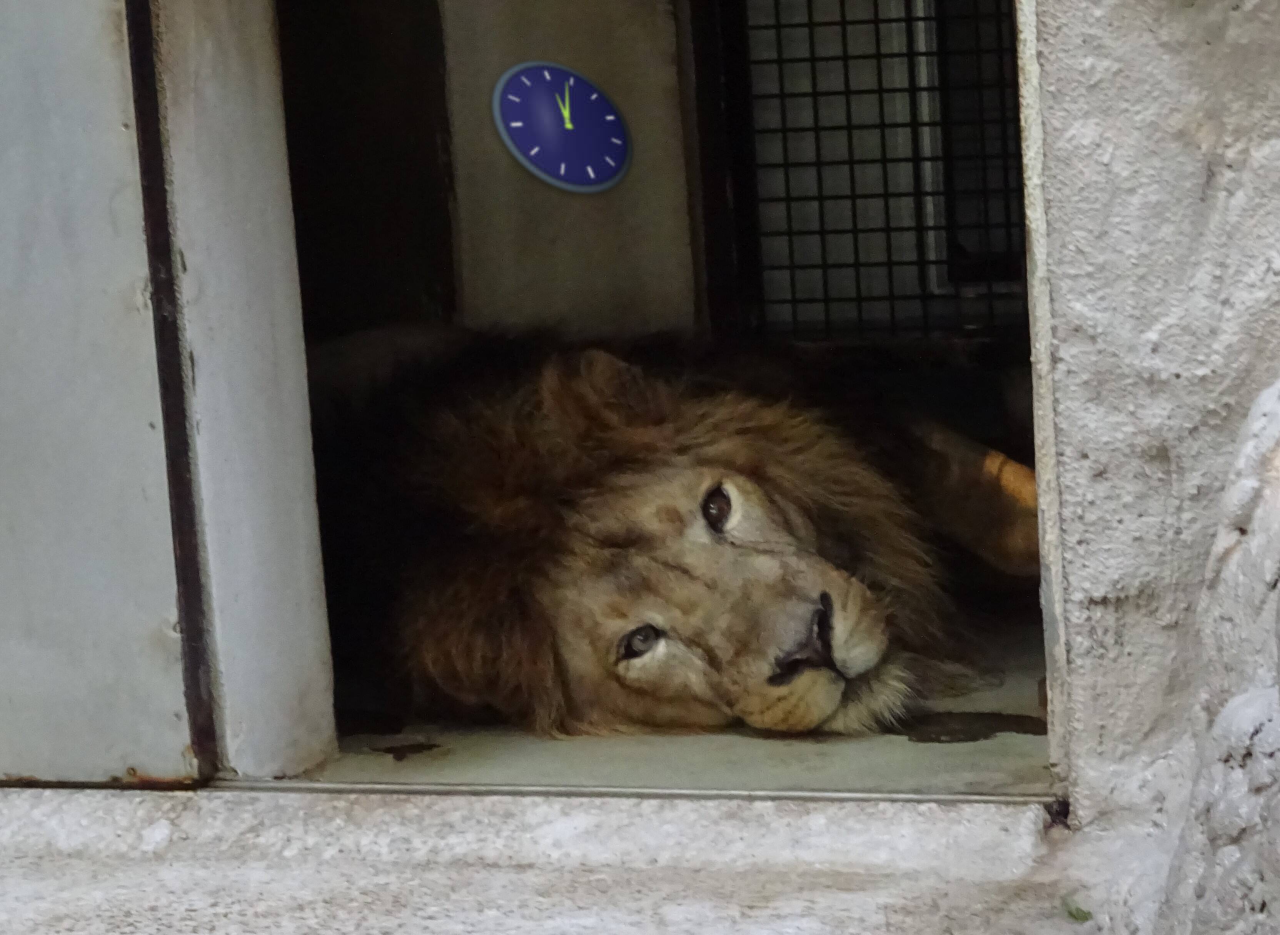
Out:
12.04
